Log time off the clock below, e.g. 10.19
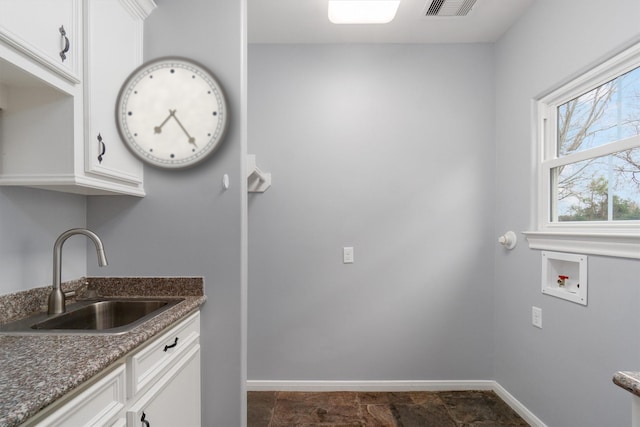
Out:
7.24
